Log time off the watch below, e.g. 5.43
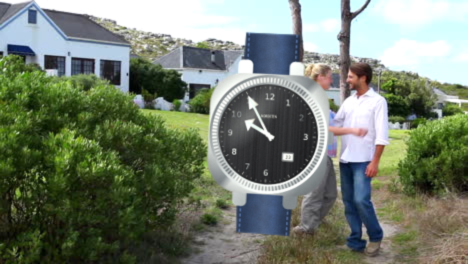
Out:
9.55
